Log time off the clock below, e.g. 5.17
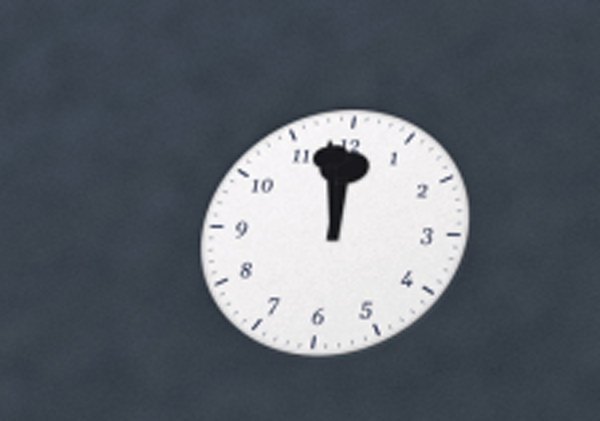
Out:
11.58
